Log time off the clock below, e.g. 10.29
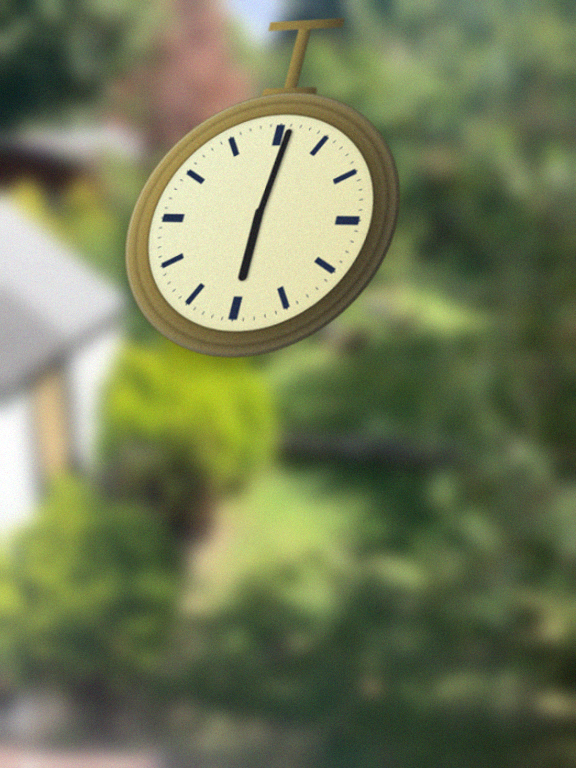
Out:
6.01
